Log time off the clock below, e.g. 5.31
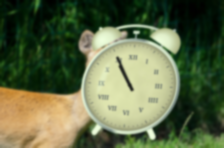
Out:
10.55
